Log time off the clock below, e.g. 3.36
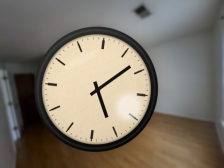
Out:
5.08
